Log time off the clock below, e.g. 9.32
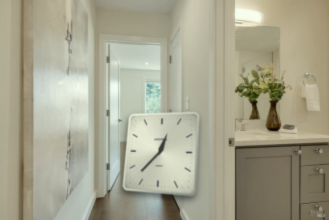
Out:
12.37
